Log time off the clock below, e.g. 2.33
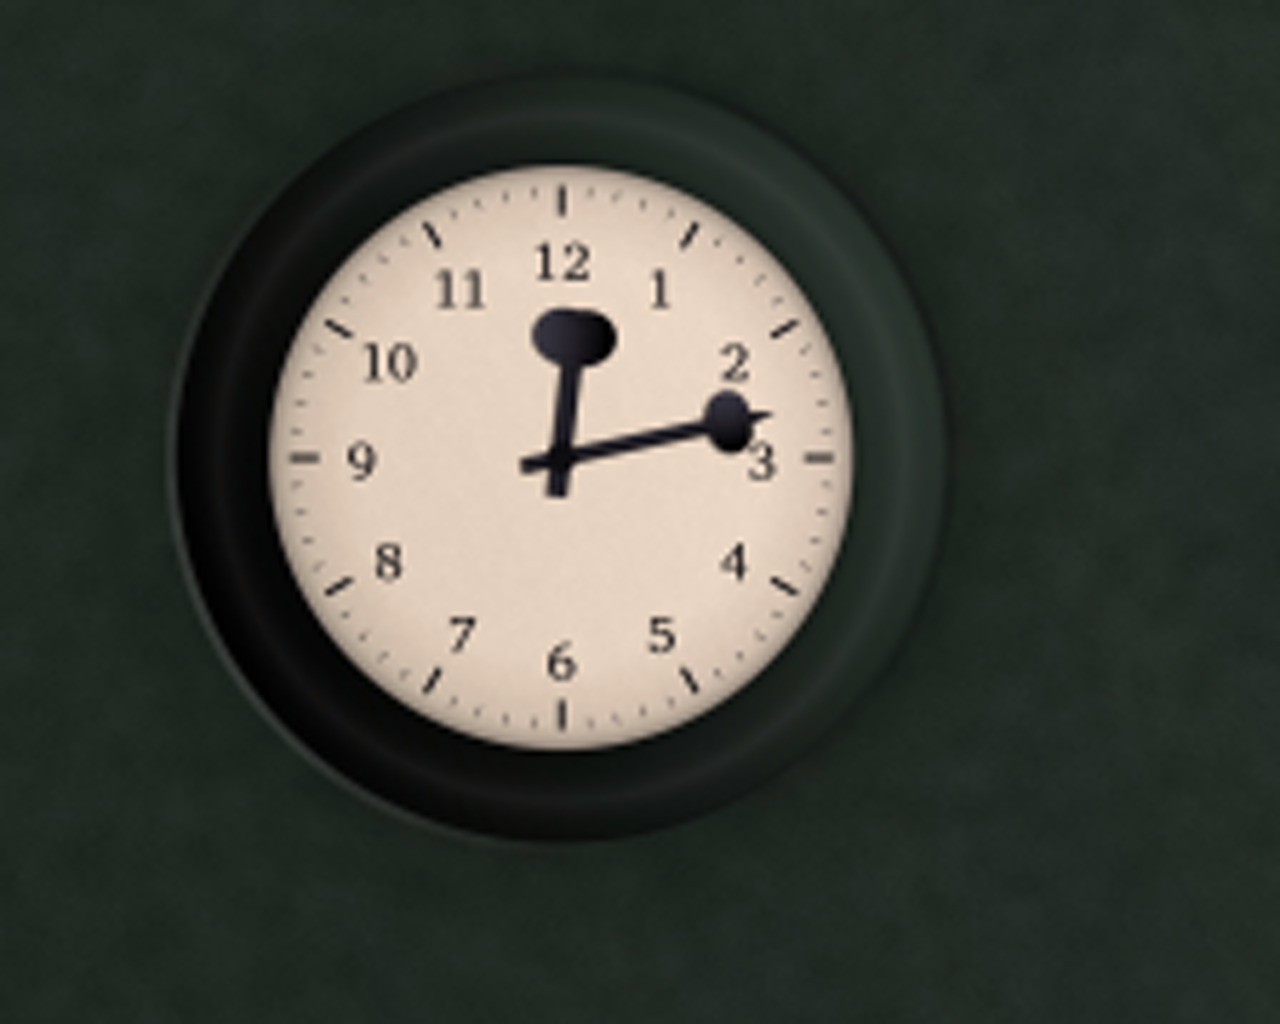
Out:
12.13
